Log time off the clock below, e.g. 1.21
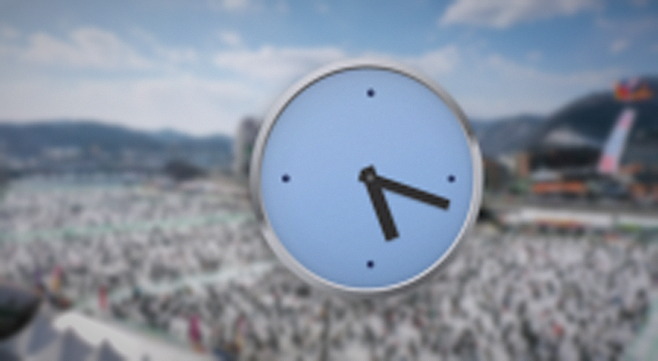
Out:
5.18
